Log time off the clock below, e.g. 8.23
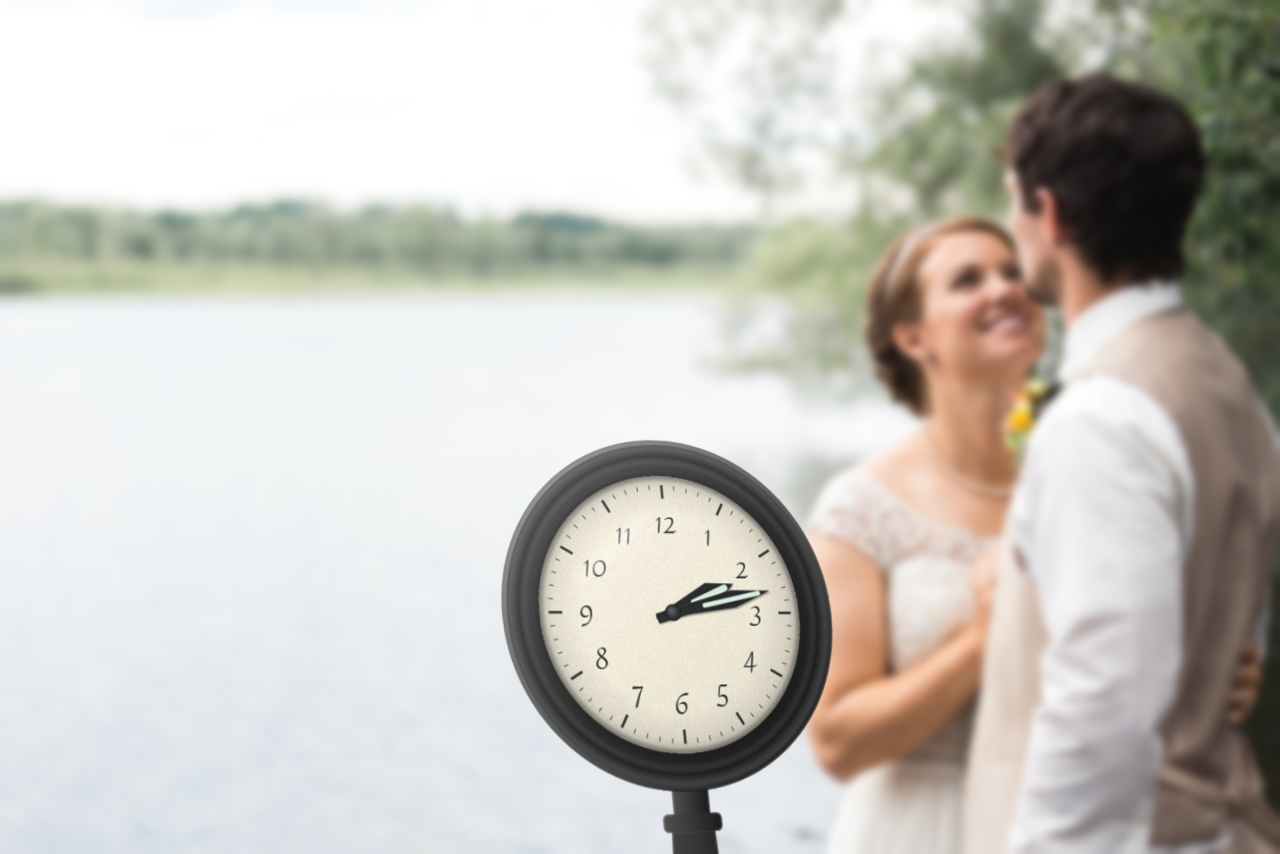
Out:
2.13
